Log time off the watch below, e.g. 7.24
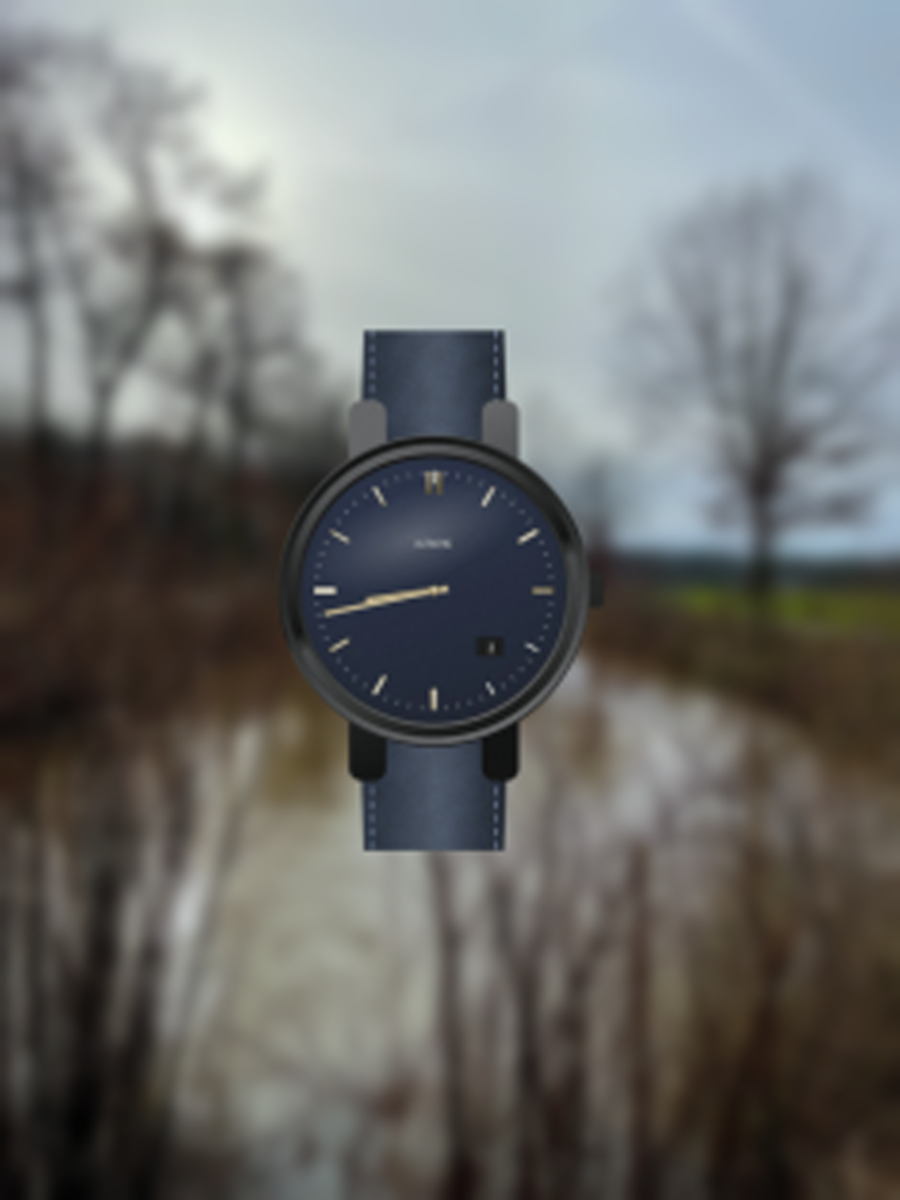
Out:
8.43
